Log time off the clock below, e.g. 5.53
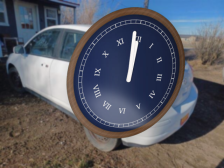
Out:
11.59
